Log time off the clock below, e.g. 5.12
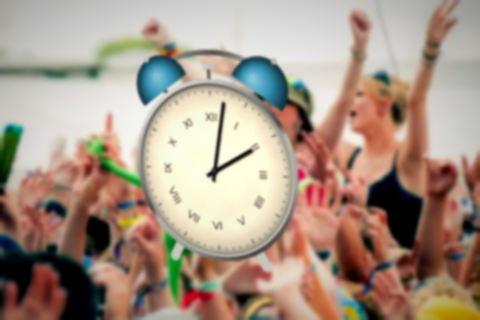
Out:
2.02
